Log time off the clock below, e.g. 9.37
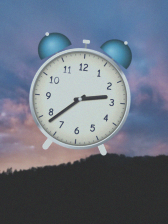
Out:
2.38
